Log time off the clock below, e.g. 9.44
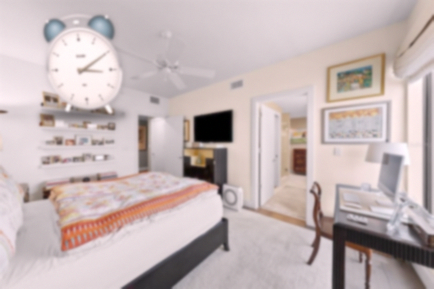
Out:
3.10
